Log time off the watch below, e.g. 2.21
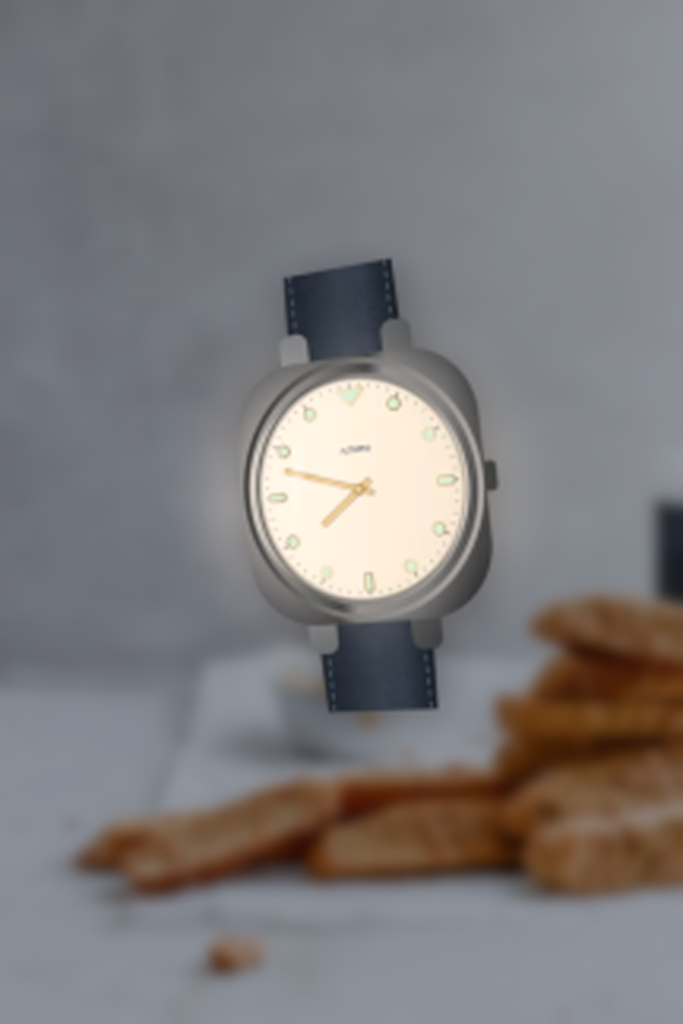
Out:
7.48
